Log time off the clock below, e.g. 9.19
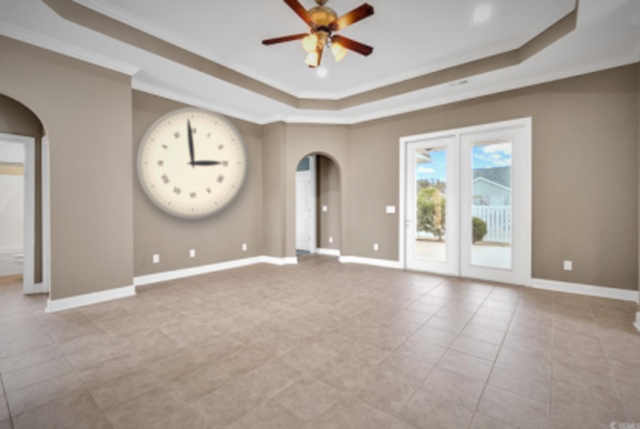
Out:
2.59
